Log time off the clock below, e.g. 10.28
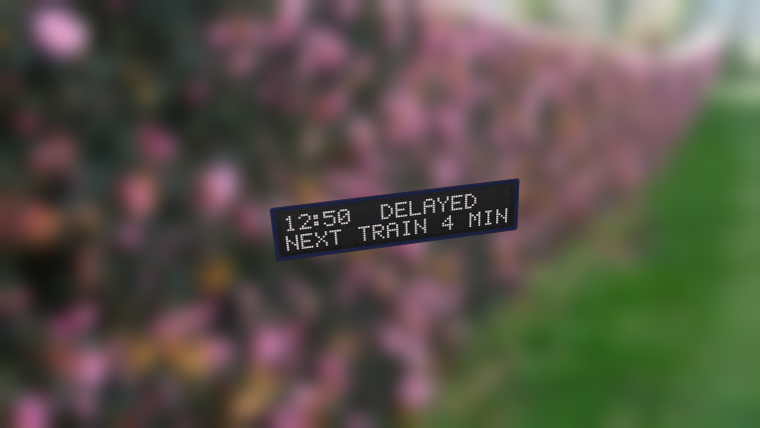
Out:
12.50
